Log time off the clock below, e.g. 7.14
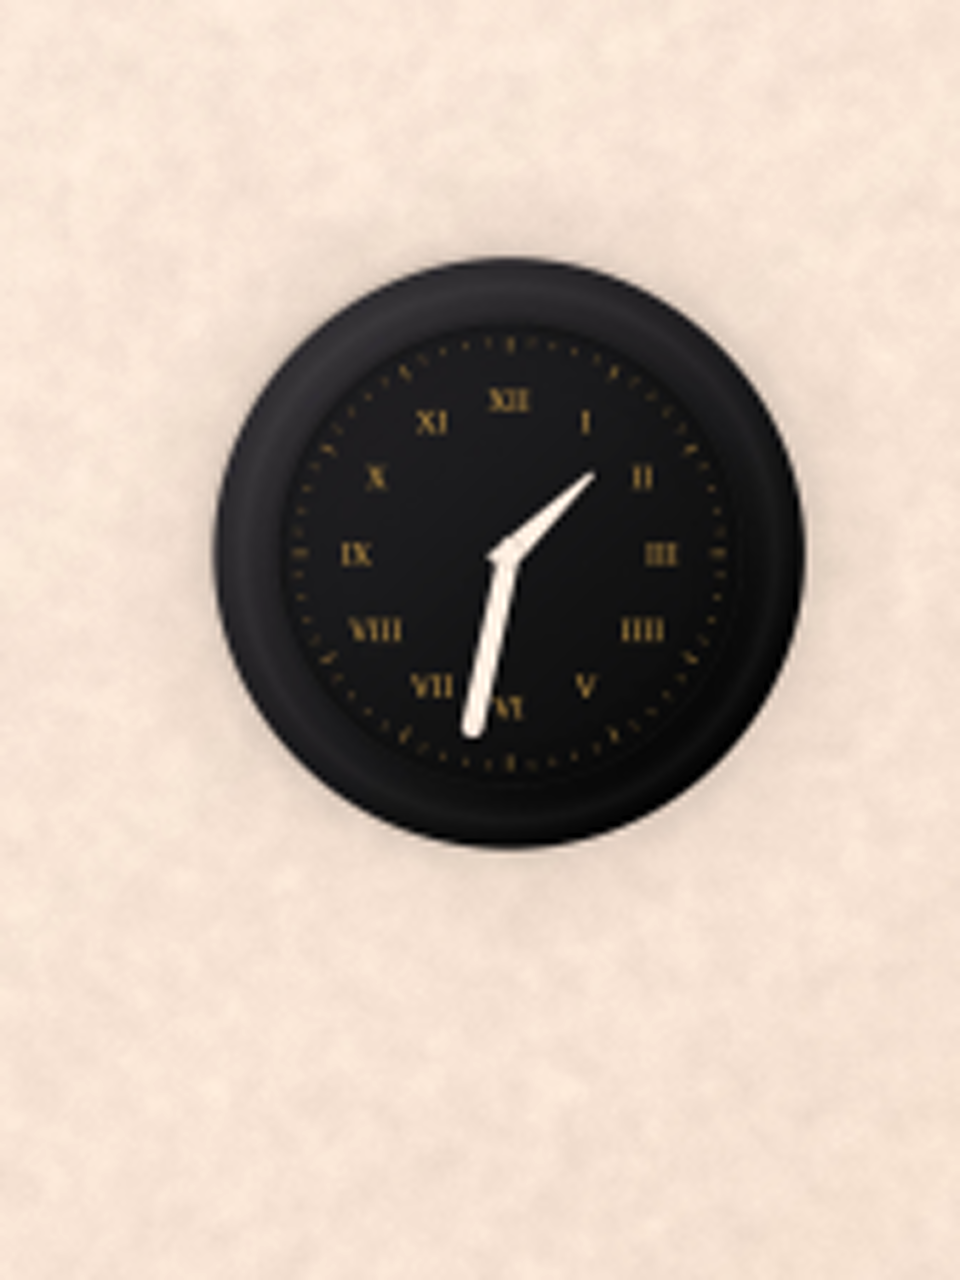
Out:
1.32
